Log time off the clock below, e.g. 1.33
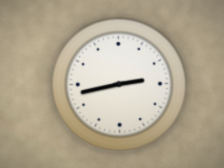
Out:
2.43
